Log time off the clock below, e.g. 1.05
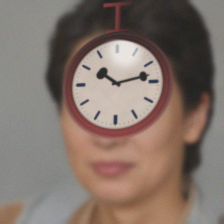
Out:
10.13
